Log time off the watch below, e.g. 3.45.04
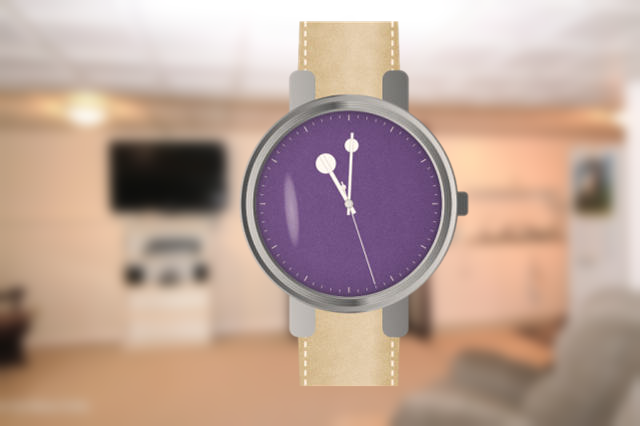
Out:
11.00.27
